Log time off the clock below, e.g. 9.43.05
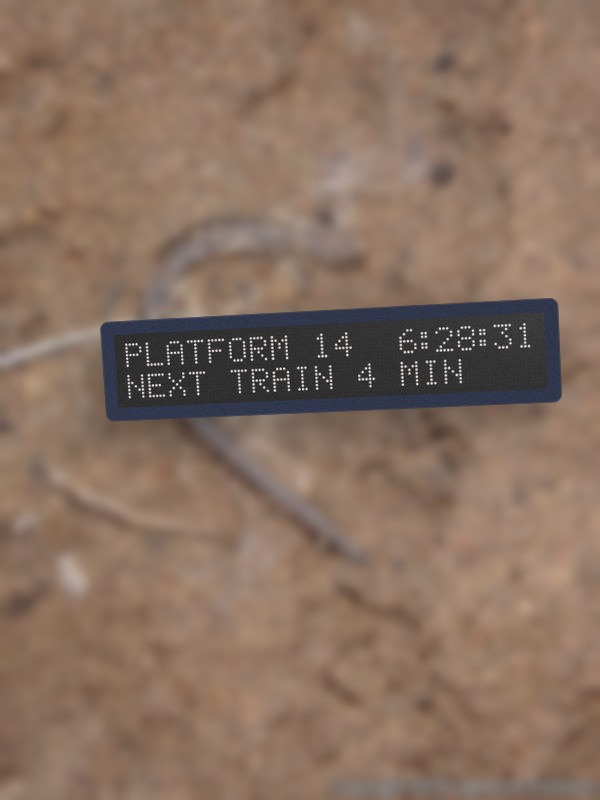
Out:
6.28.31
